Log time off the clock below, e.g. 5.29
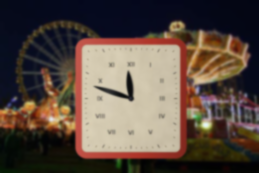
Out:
11.48
